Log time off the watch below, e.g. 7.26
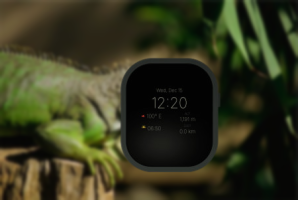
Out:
12.20
